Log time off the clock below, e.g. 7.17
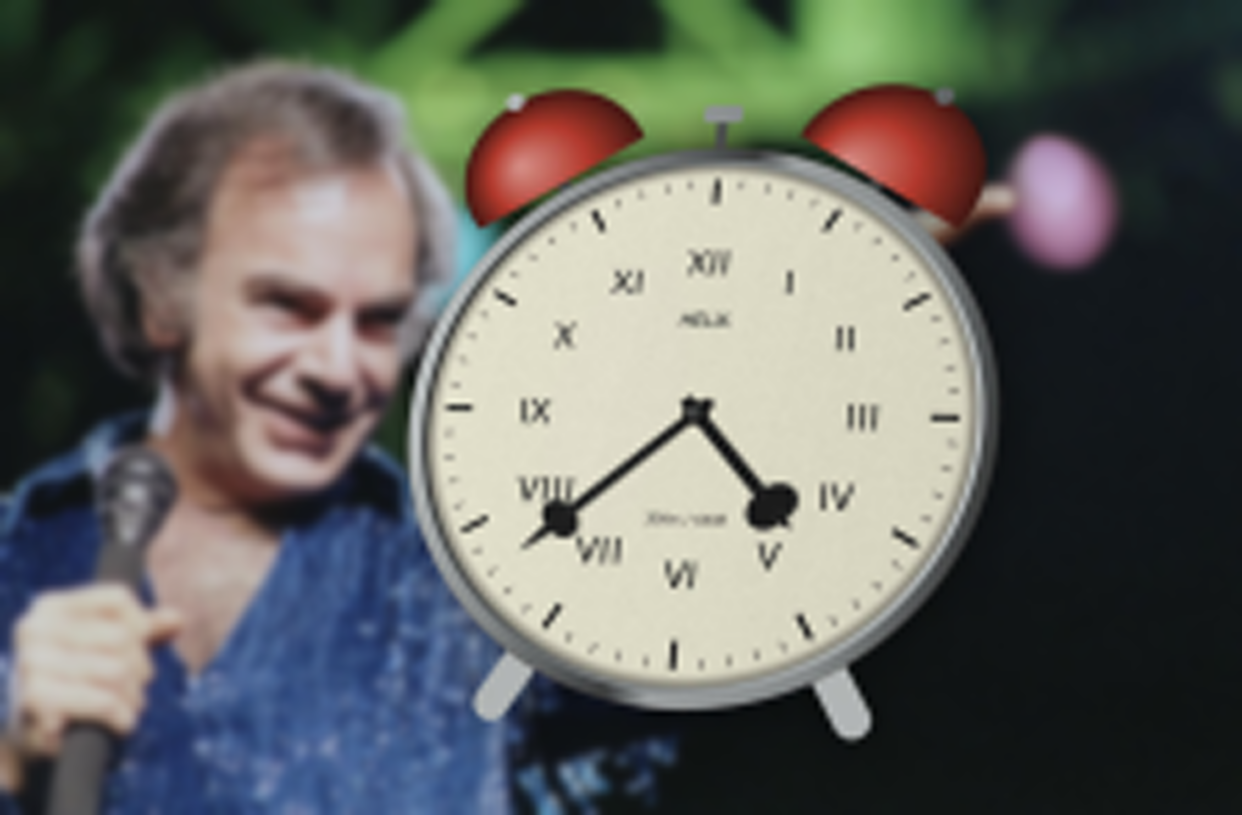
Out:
4.38
